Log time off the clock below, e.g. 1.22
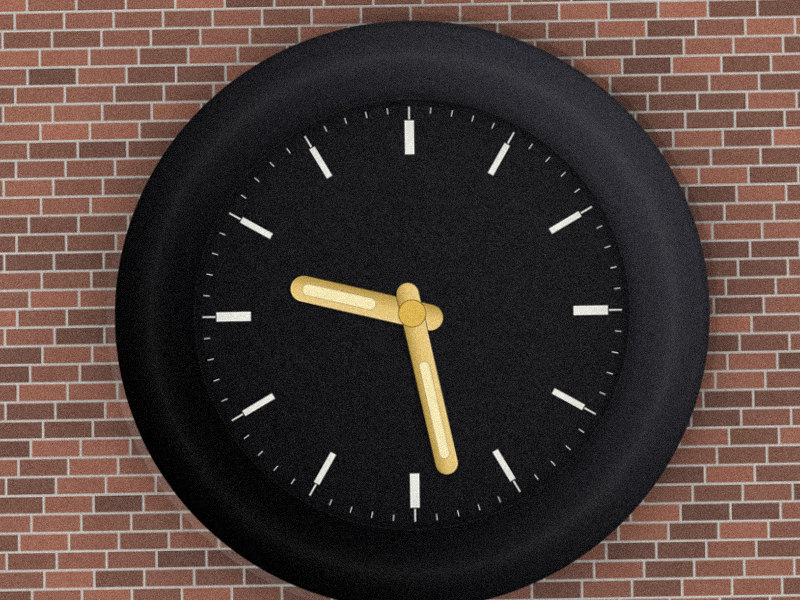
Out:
9.28
